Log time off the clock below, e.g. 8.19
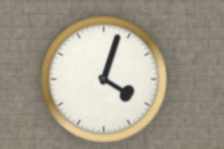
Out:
4.03
